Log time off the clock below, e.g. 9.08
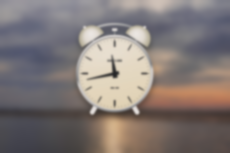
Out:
11.43
